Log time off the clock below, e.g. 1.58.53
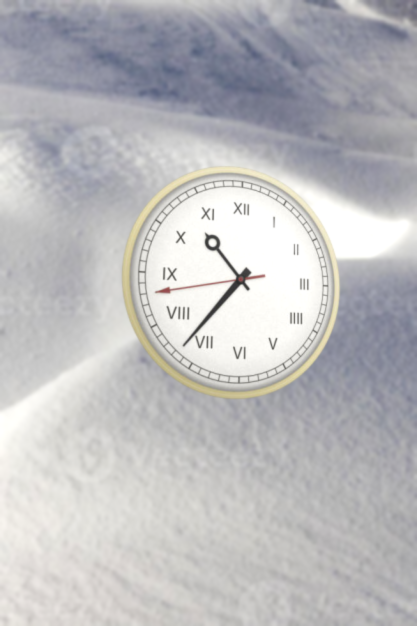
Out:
10.36.43
